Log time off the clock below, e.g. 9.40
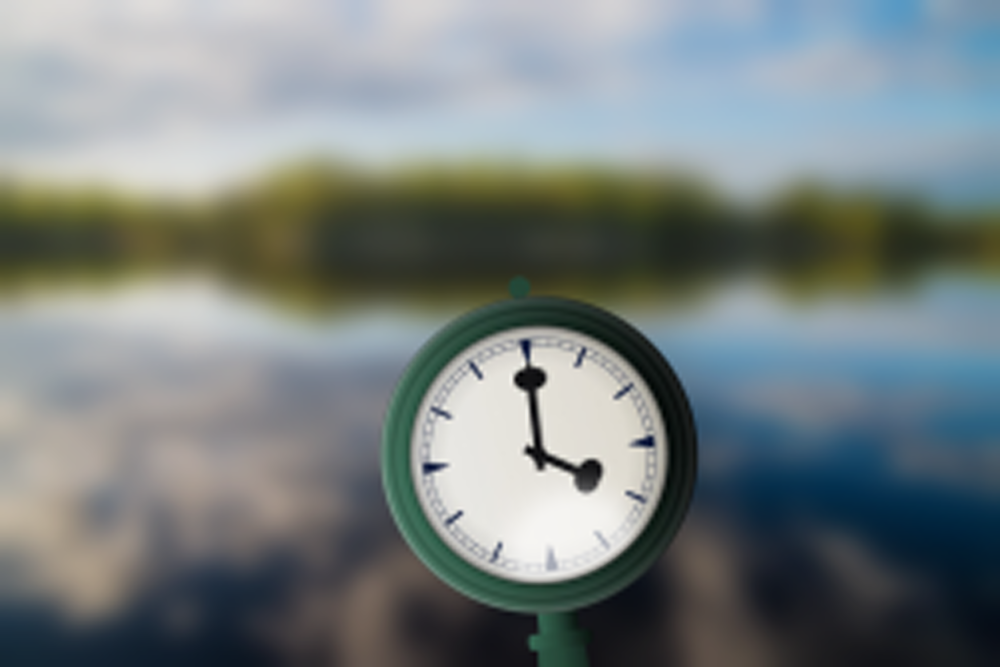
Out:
4.00
